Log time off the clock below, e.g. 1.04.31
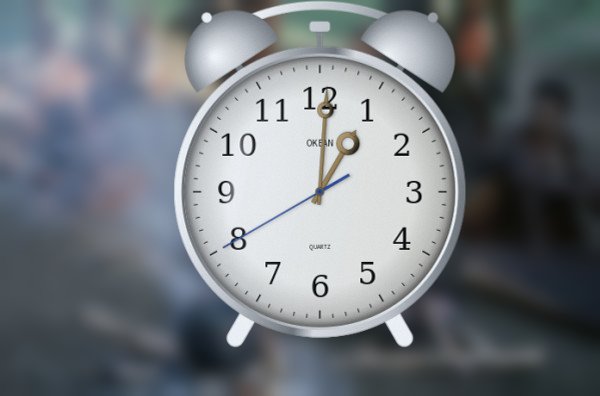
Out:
1.00.40
